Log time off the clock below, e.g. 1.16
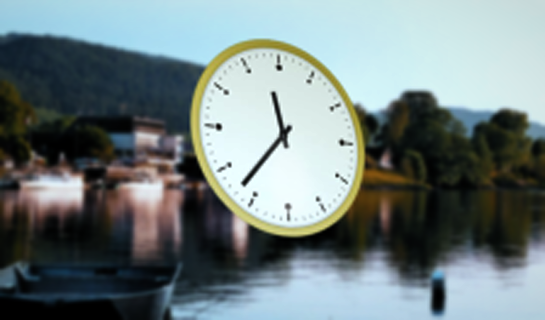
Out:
11.37
